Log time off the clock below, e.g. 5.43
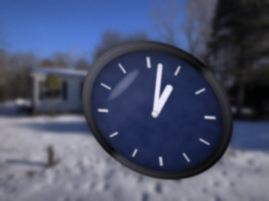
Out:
1.02
